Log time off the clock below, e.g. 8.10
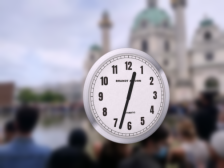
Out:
12.33
